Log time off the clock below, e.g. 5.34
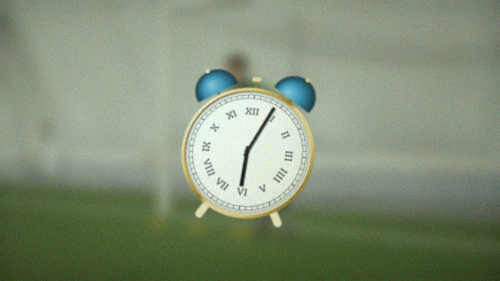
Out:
6.04
